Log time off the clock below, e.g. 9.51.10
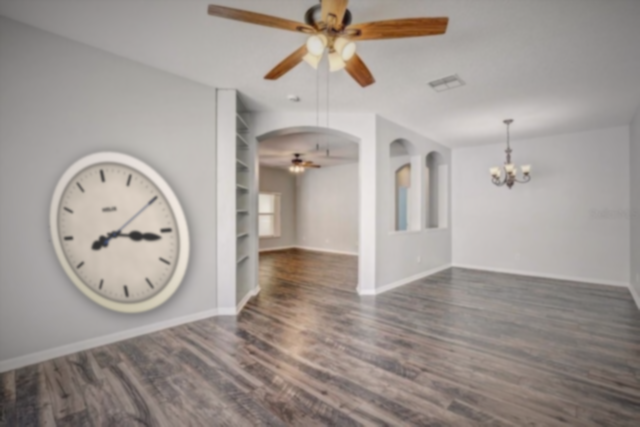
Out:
8.16.10
